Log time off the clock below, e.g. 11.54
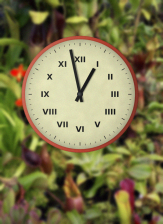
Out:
12.58
